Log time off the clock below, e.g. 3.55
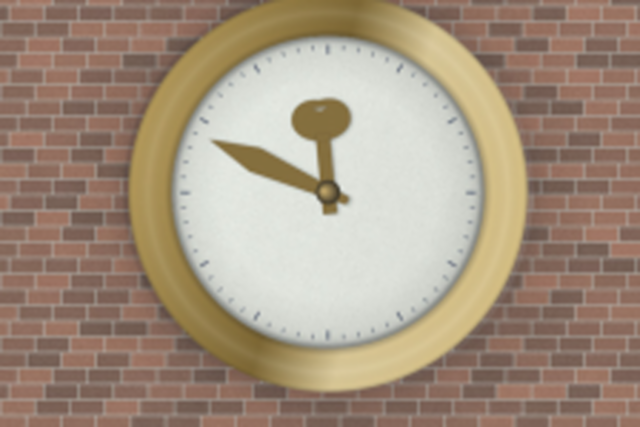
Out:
11.49
